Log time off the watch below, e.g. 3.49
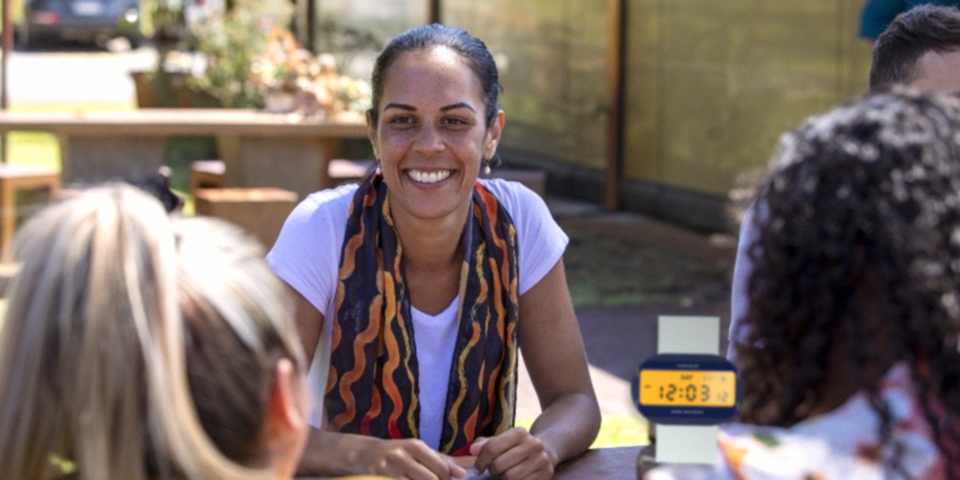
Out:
12.03
